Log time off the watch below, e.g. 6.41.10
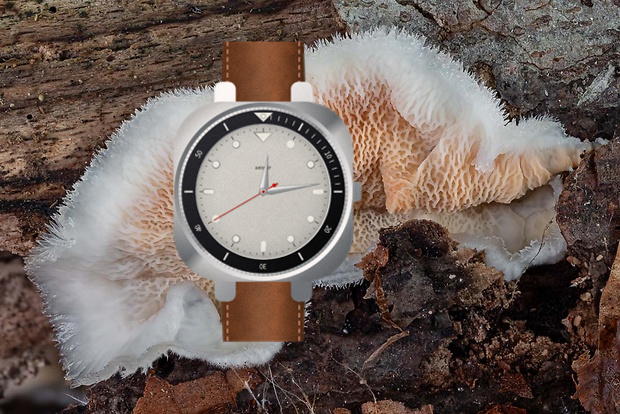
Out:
12.13.40
